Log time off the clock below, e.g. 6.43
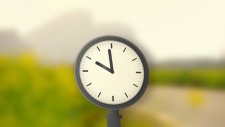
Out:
9.59
